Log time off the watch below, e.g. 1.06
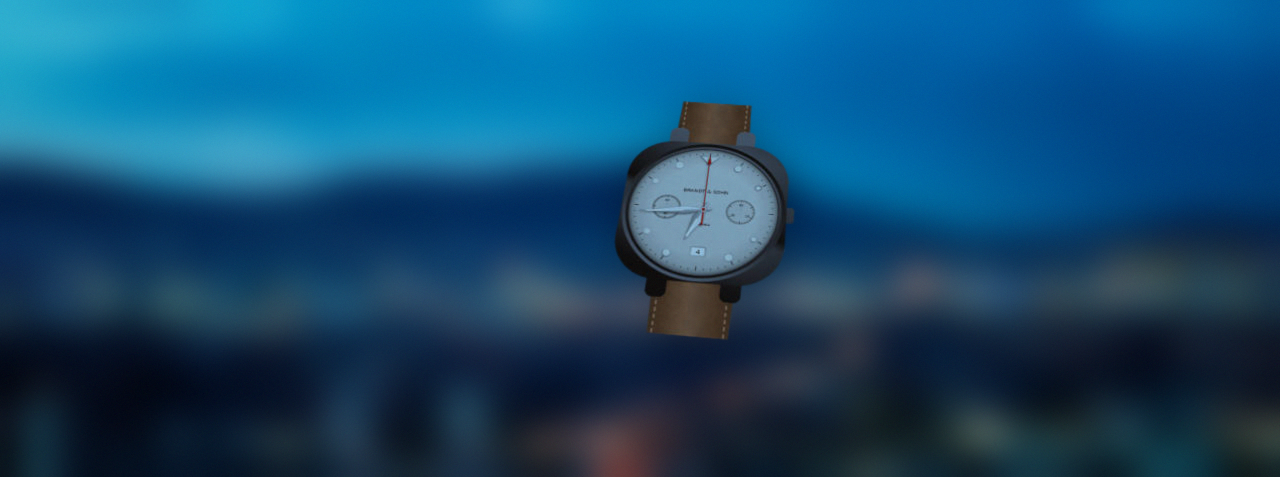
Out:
6.44
